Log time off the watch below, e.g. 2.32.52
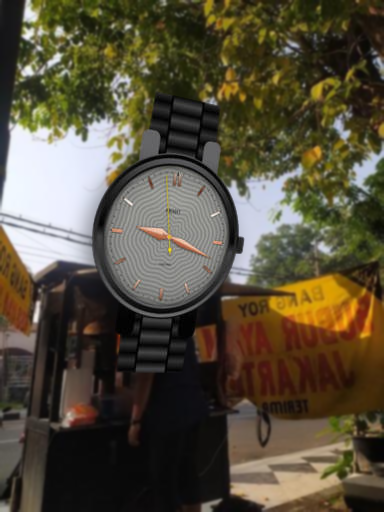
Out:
9.17.58
